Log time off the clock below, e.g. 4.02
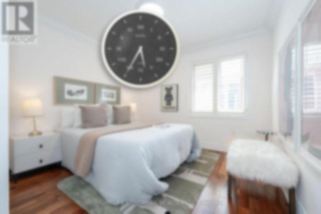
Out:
5.35
